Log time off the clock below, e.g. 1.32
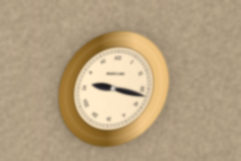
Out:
9.17
